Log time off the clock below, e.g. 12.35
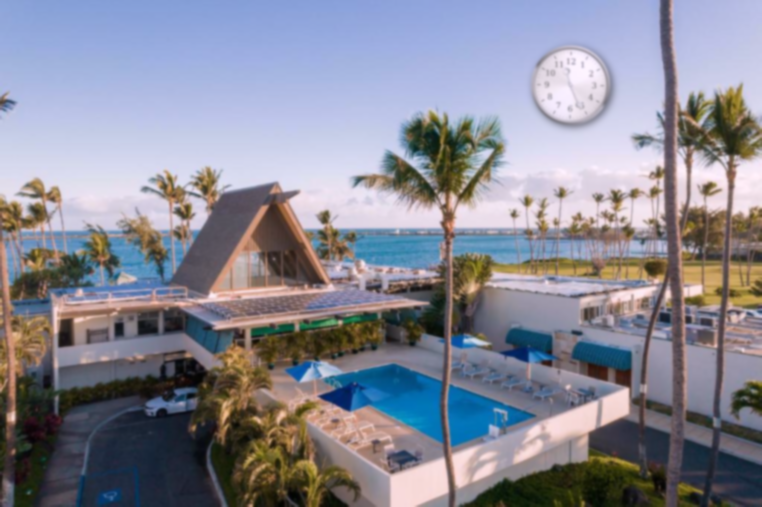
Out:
11.26
